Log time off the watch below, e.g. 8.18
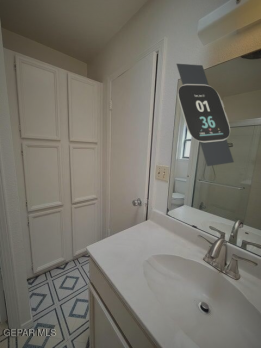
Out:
1.36
